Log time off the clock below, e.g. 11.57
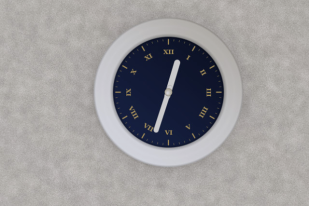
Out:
12.33
